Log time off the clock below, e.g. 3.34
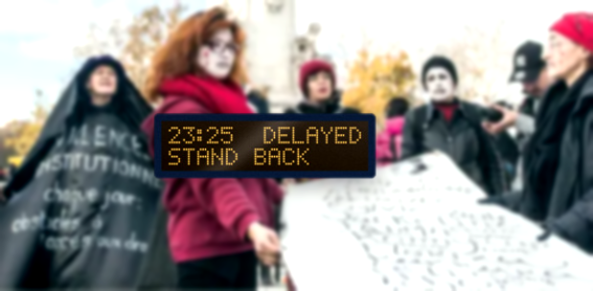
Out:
23.25
